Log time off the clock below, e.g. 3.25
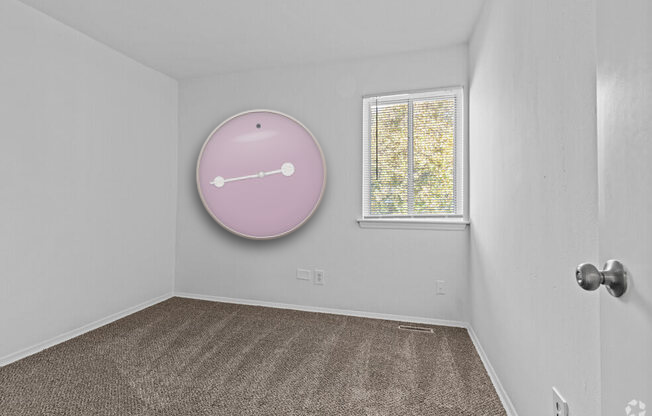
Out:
2.44
